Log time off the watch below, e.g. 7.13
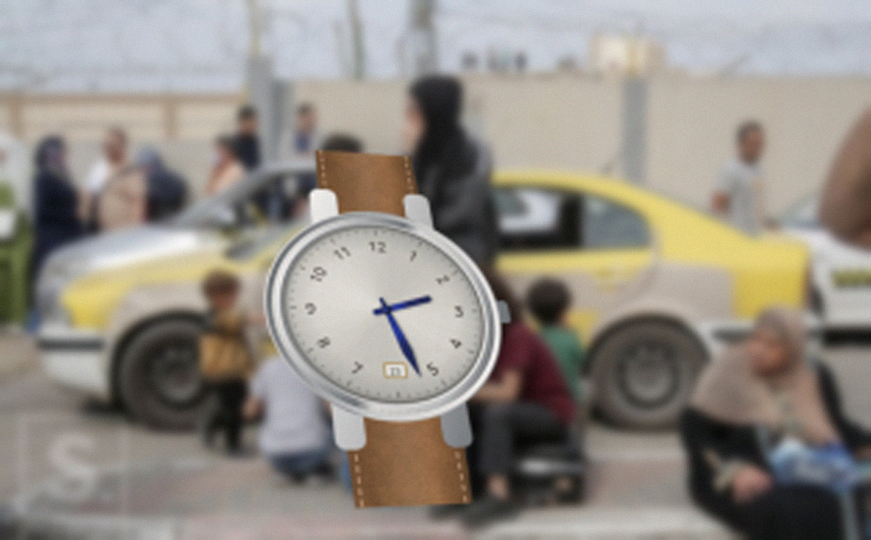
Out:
2.27
